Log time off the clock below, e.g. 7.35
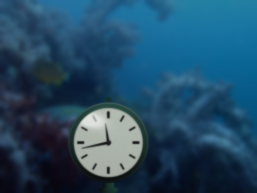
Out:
11.43
